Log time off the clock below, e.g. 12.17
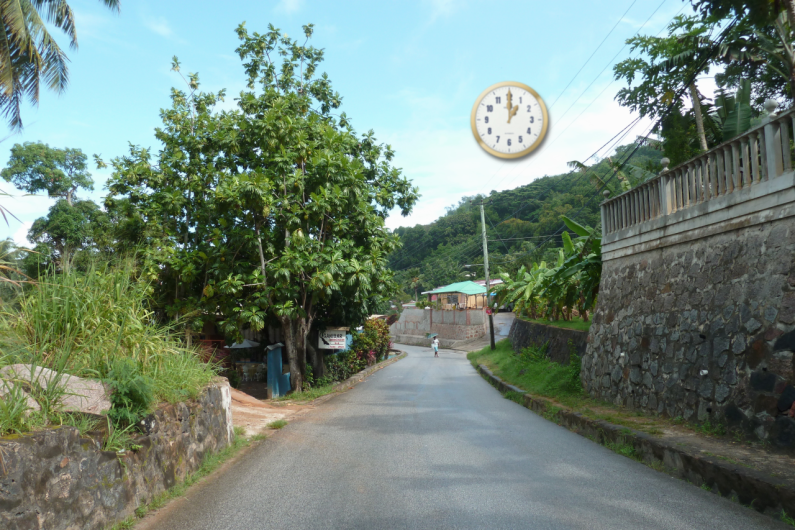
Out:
1.00
